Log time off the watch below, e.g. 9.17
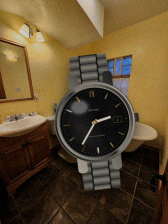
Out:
2.36
